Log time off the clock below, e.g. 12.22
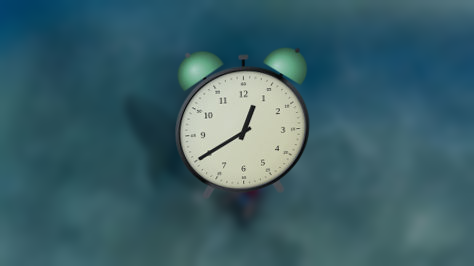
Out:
12.40
